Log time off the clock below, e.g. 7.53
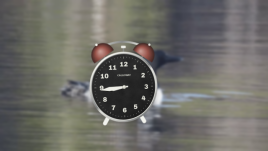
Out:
8.44
